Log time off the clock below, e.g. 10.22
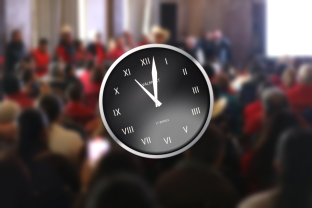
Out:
11.02
